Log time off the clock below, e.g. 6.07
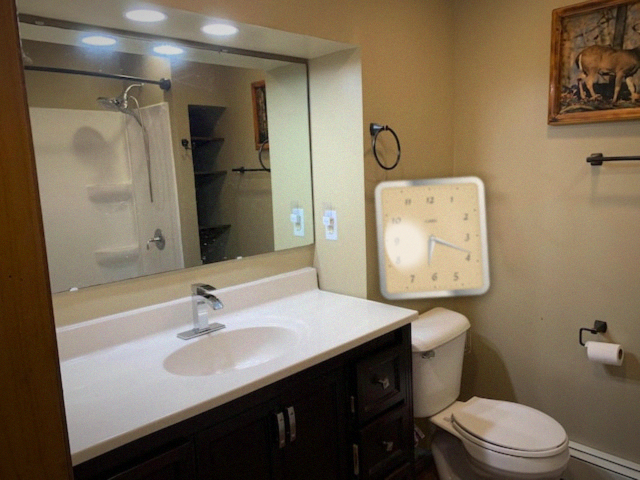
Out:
6.19
